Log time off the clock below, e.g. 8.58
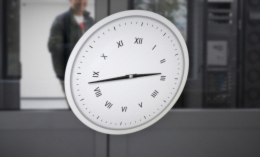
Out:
2.43
